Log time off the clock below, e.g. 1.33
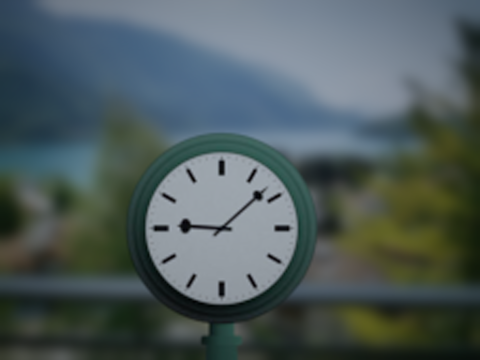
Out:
9.08
